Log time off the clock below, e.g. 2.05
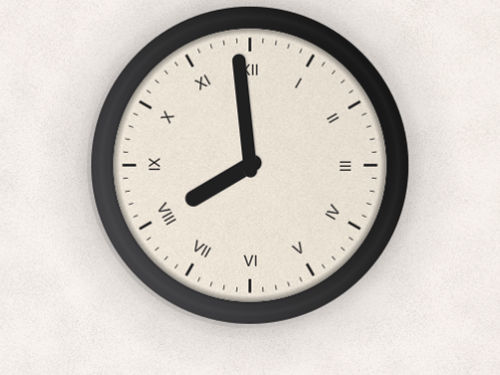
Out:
7.59
